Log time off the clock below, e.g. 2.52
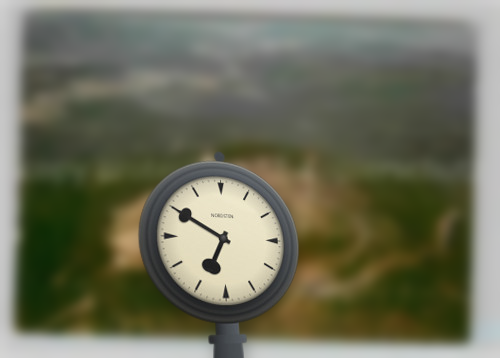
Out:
6.50
